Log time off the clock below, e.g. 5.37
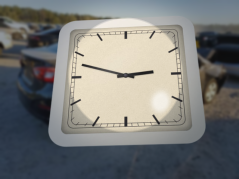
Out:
2.48
